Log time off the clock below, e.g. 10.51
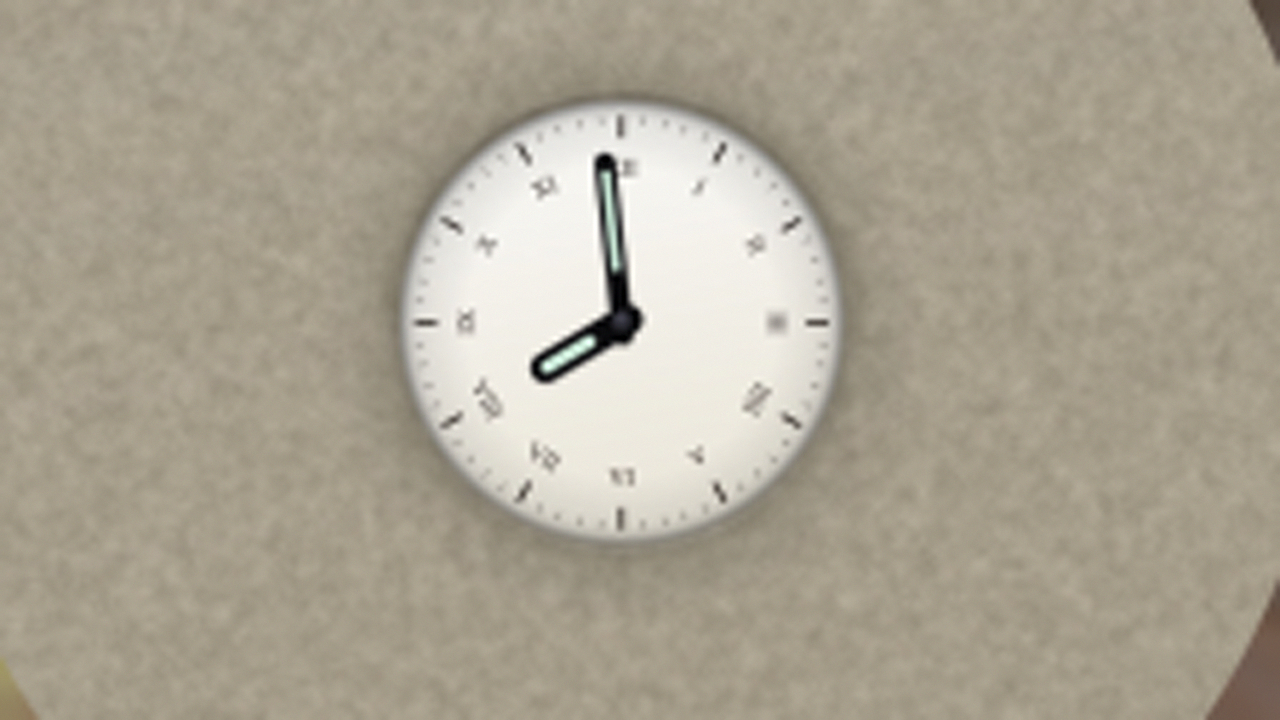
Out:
7.59
